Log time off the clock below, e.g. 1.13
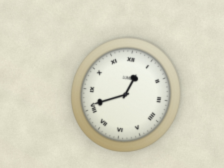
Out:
12.41
